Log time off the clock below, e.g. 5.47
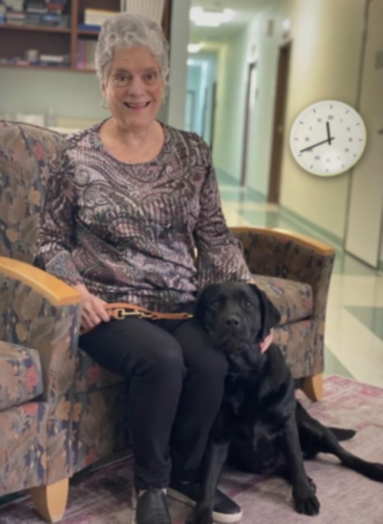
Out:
11.41
